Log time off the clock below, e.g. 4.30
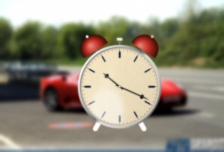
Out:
10.19
